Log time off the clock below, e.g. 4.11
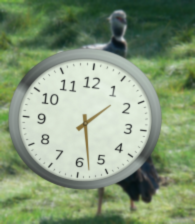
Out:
1.28
